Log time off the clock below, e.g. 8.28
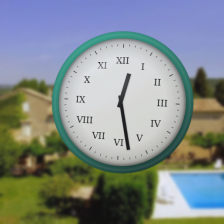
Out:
12.28
